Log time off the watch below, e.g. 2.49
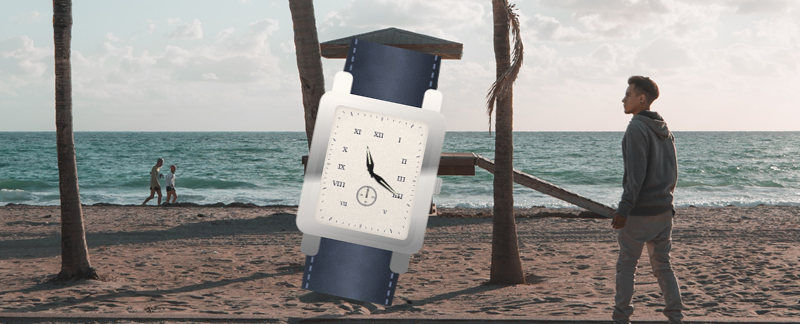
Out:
11.20
